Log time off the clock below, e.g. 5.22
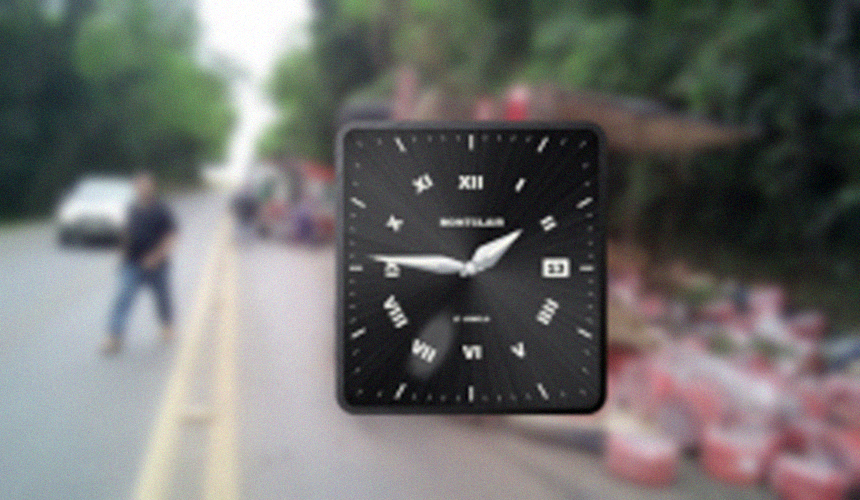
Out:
1.46
